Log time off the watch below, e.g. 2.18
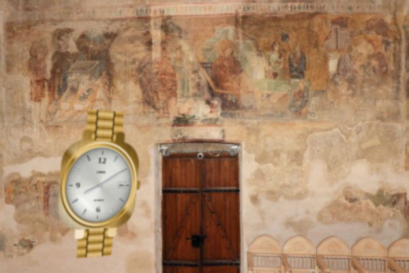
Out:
8.10
